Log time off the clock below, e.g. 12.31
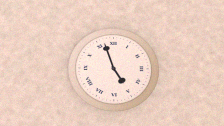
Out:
4.57
